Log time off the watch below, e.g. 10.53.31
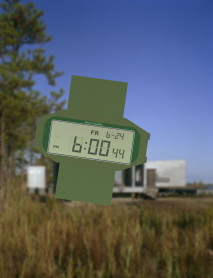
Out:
6.00.44
